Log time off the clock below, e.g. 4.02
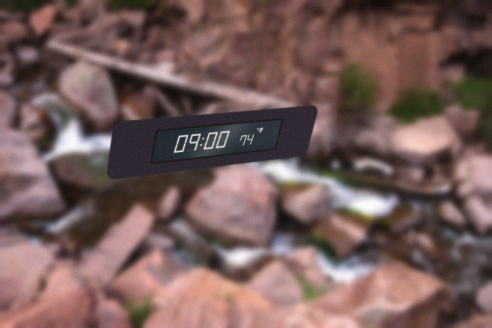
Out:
9.00
